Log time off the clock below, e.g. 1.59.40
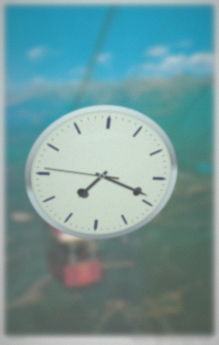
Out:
7.18.46
